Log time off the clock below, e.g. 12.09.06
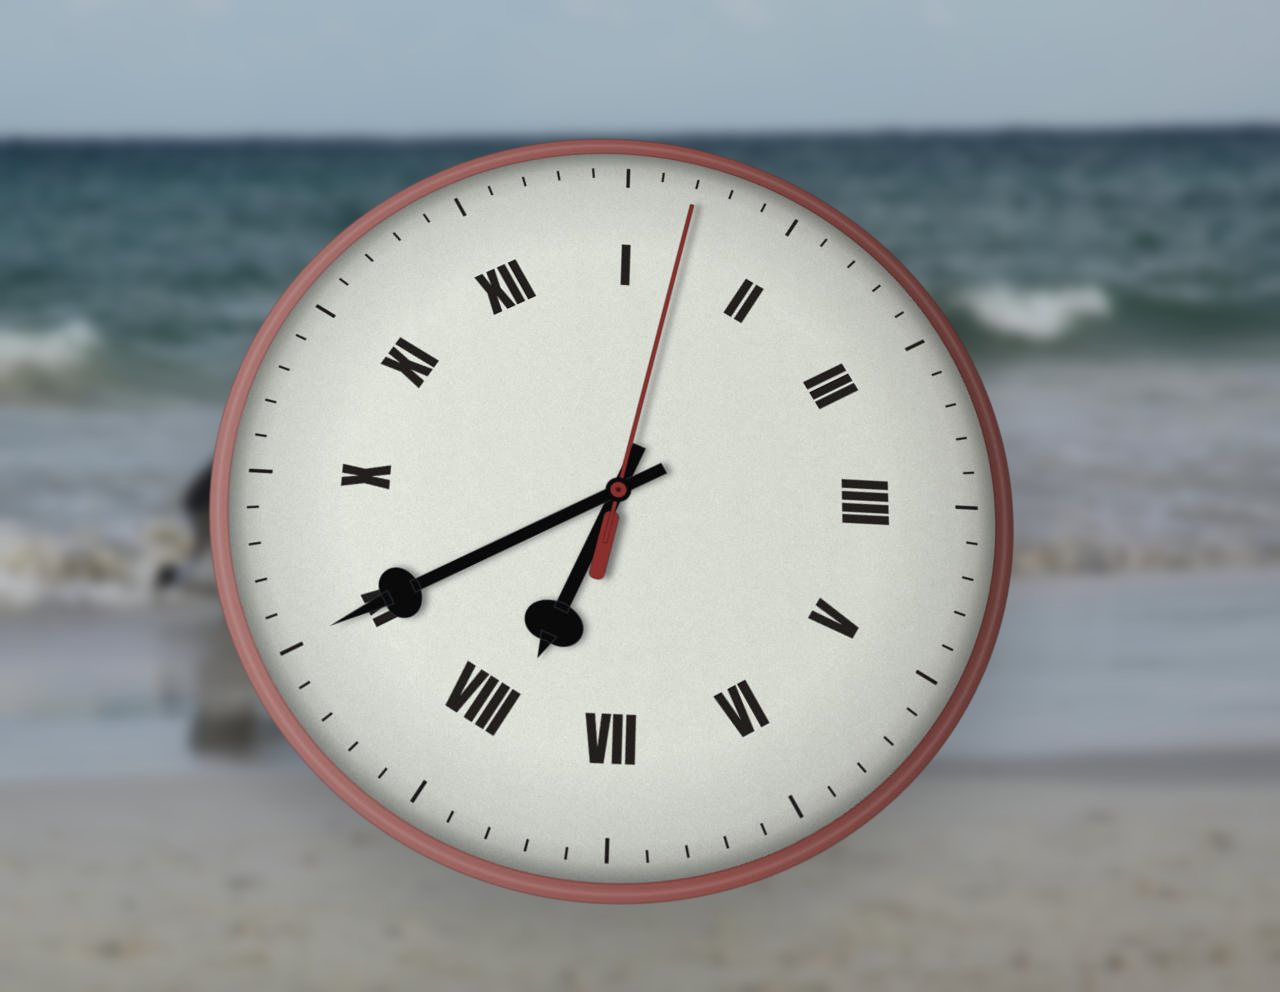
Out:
7.45.07
